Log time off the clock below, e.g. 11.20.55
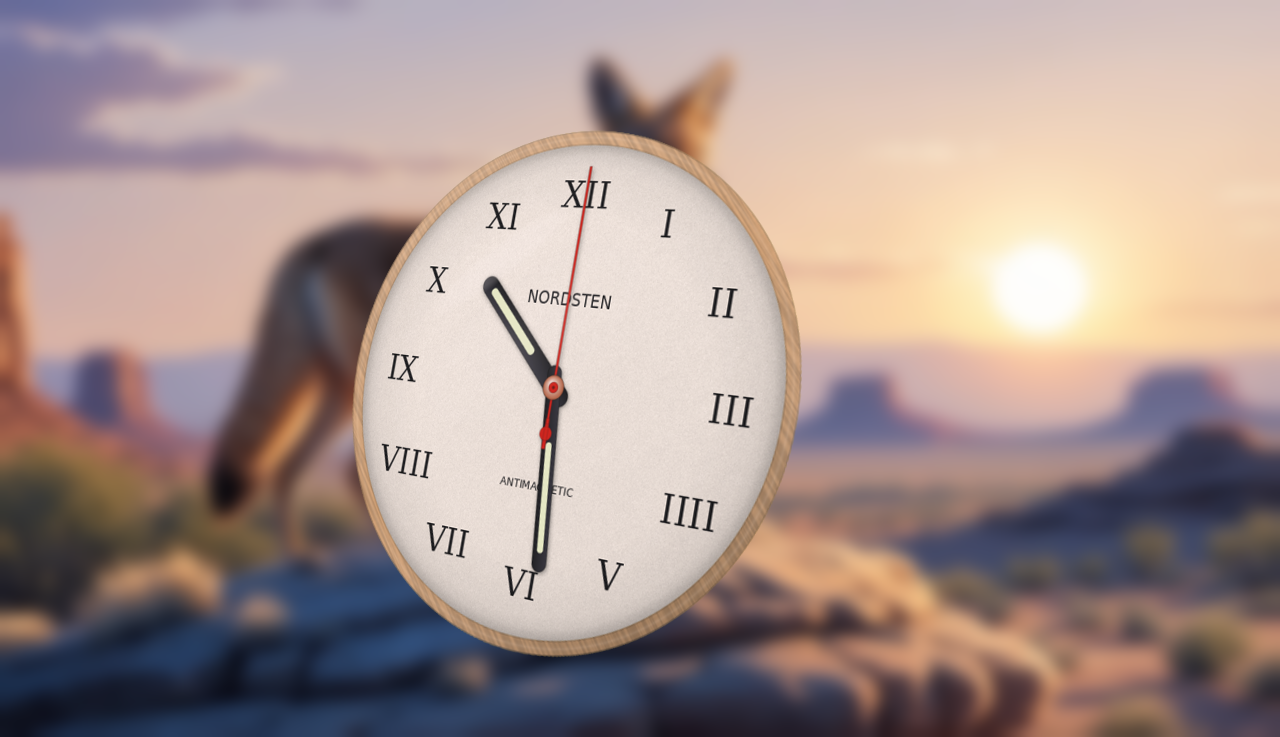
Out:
10.29.00
